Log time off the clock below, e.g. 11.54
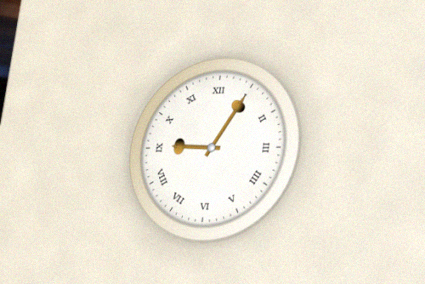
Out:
9.05
